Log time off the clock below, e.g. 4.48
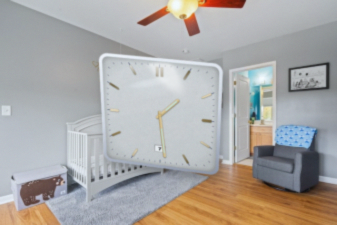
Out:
1.29
